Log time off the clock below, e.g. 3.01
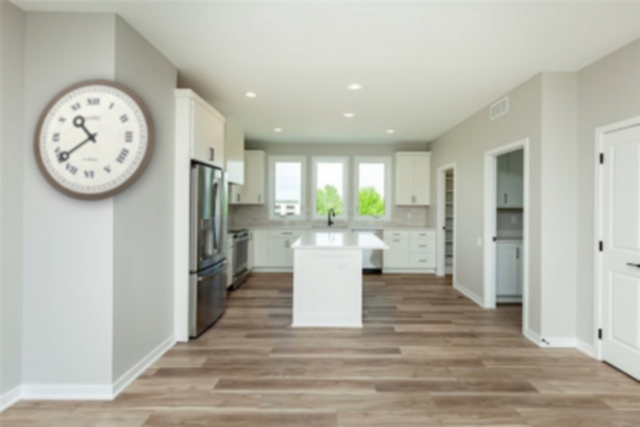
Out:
10.39
